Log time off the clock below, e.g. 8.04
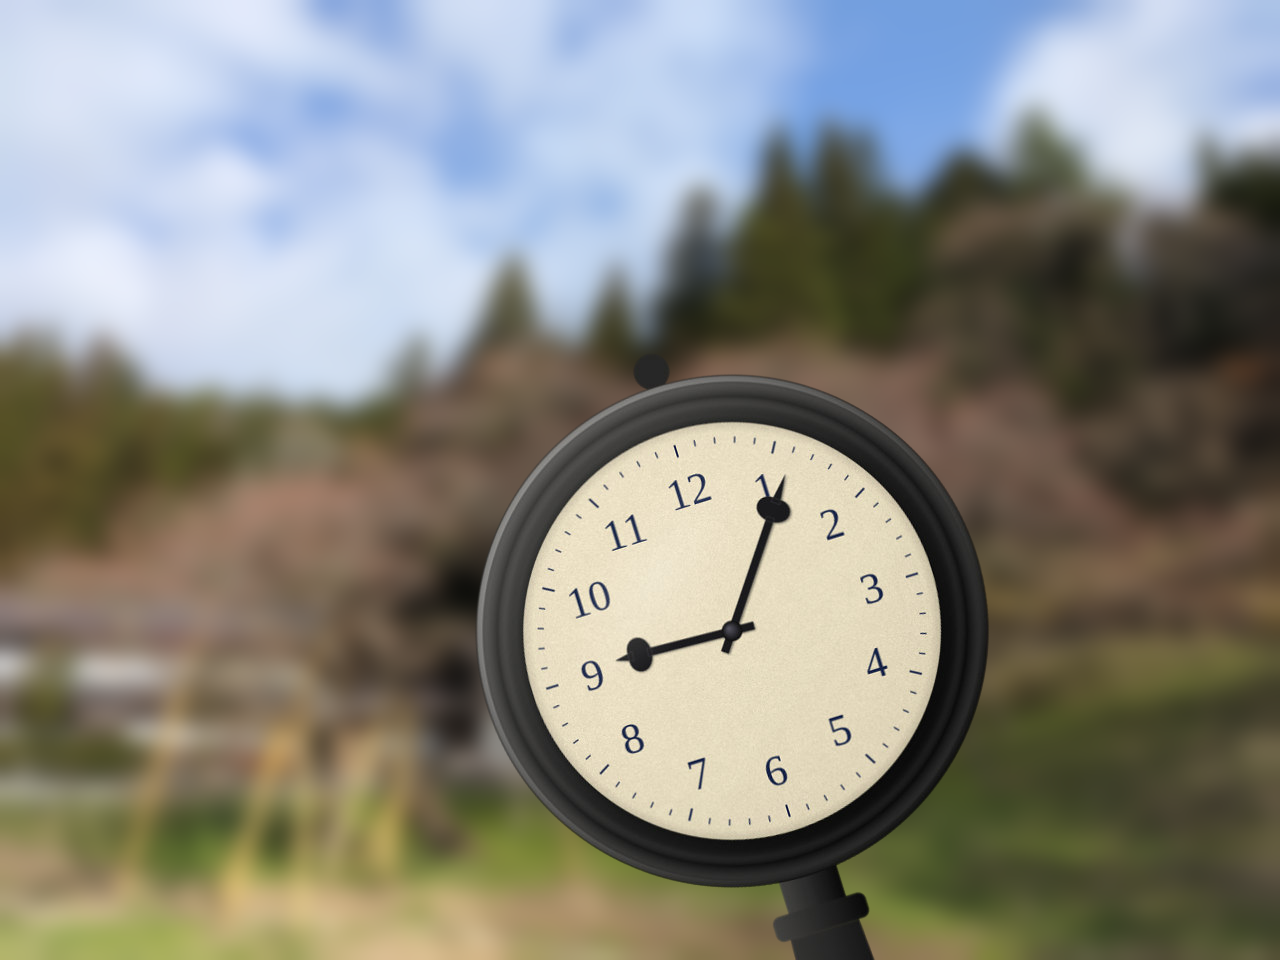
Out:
9.06
